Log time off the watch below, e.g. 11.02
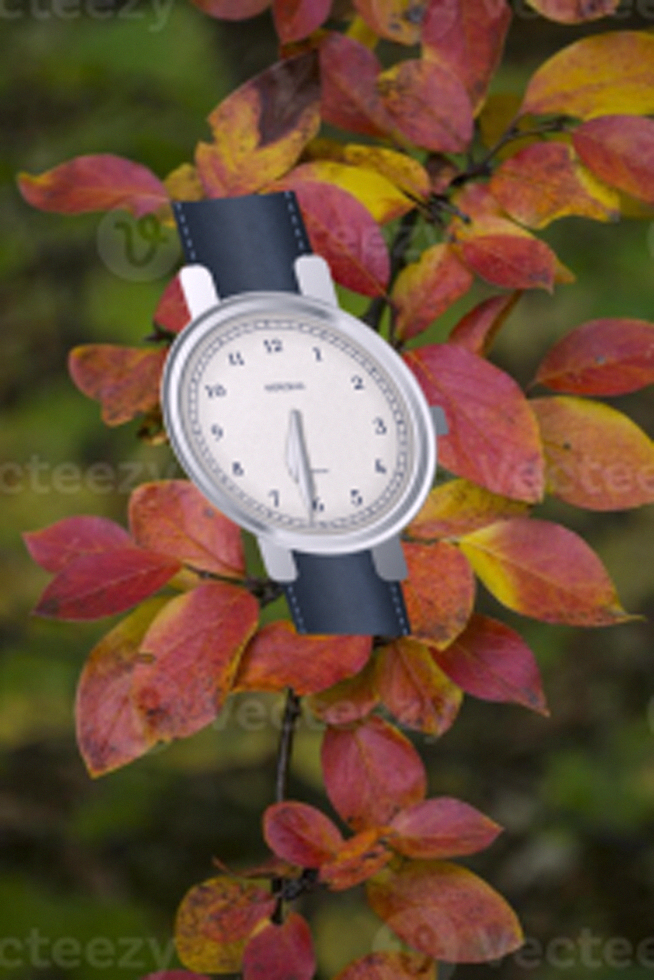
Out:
6.31
